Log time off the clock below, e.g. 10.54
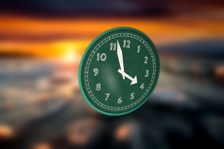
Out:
3.57
